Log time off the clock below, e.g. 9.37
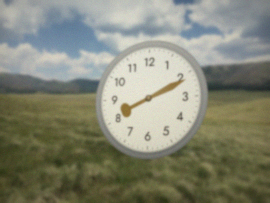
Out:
8.11
